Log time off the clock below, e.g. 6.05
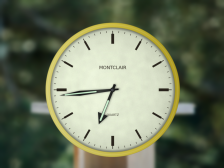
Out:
6.44
